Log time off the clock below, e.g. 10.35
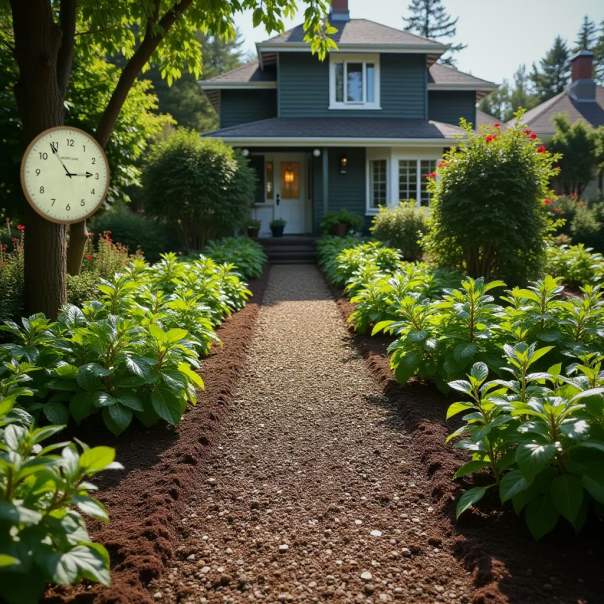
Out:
2.54
